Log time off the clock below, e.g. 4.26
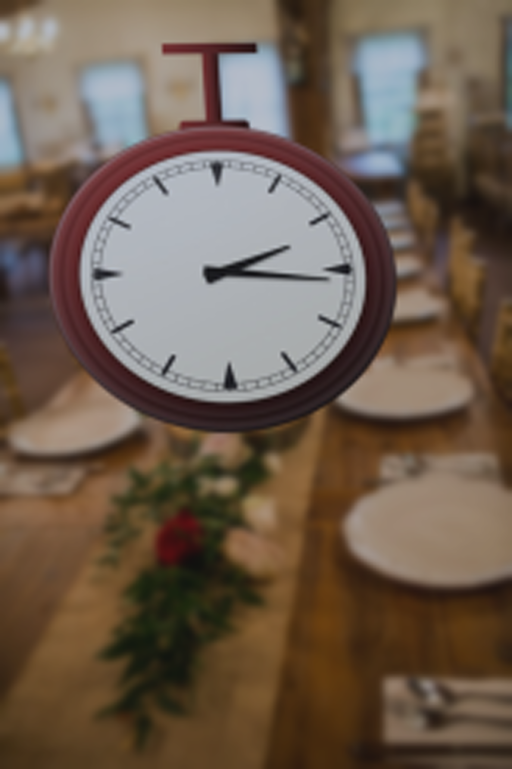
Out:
2.16
